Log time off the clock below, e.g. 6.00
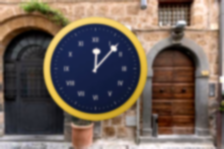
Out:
12.07
